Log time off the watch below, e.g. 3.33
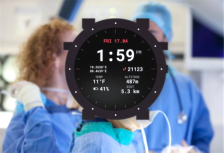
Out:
1.59
